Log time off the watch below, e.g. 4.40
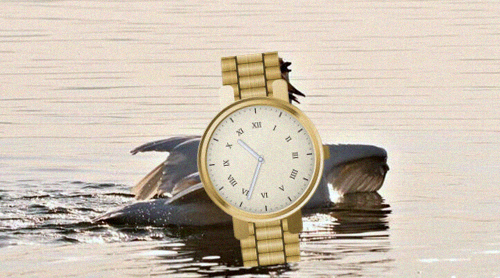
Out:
10.34
